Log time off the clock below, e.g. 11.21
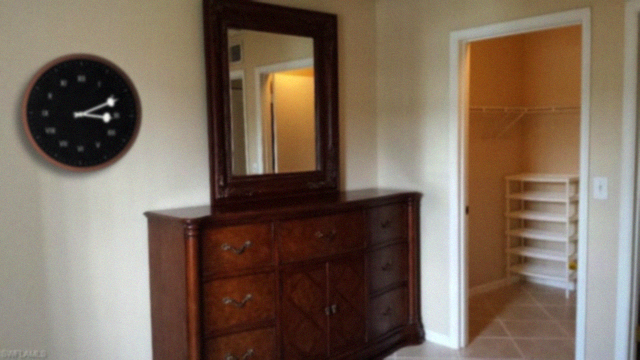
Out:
3.11
